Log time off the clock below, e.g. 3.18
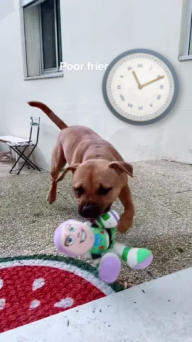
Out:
11.11
